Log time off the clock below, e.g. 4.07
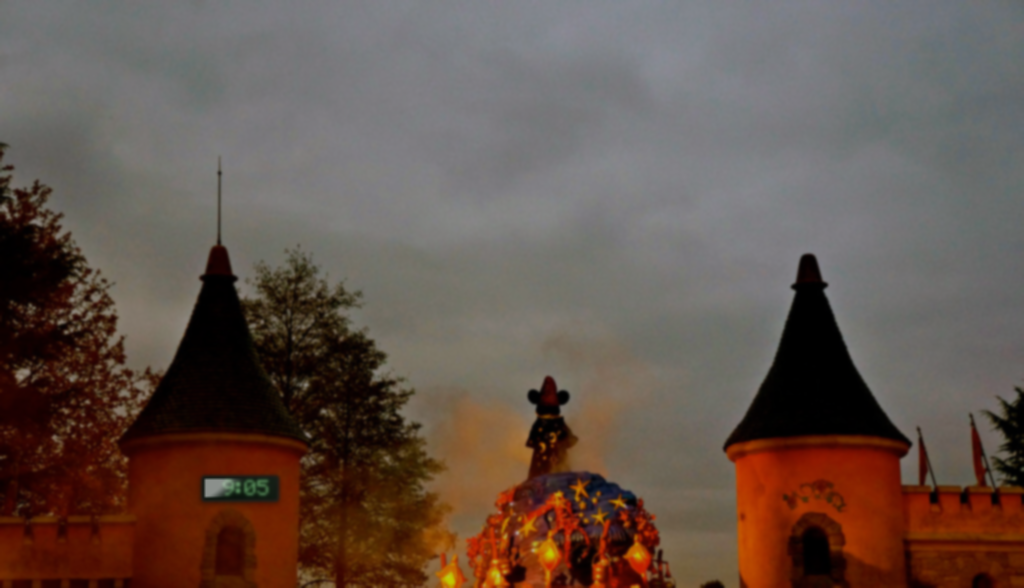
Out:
9.05
